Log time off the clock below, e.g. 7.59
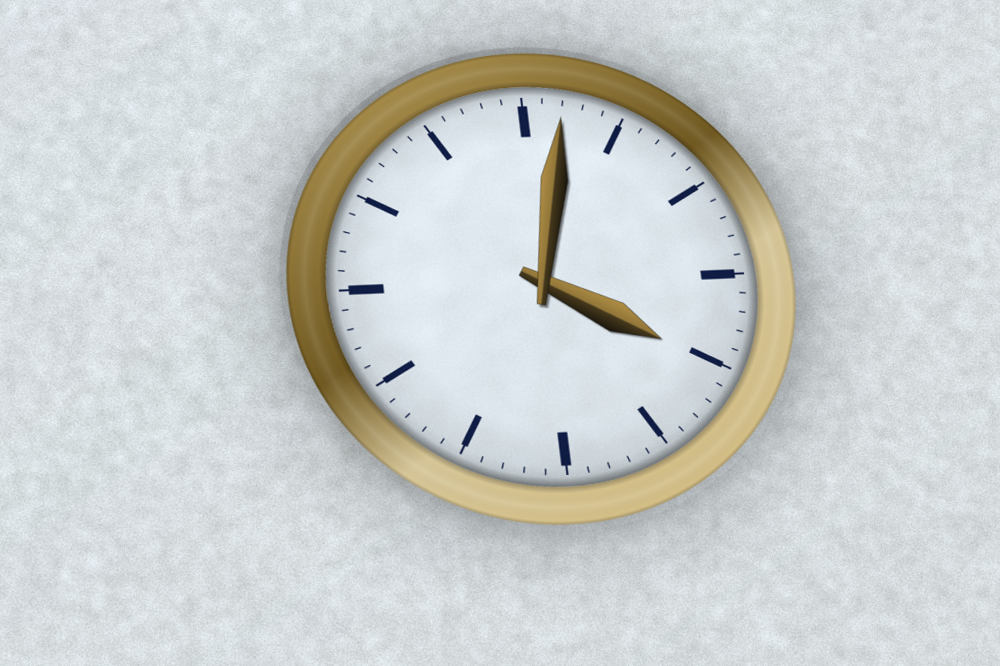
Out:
4.02
